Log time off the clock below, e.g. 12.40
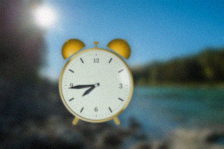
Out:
7.44
